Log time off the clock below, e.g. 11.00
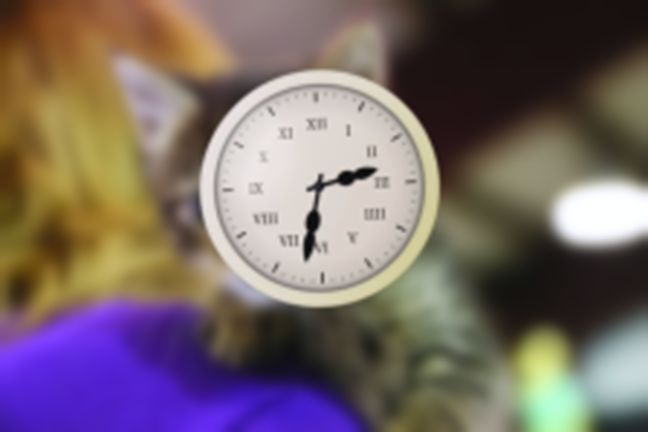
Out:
2.32
